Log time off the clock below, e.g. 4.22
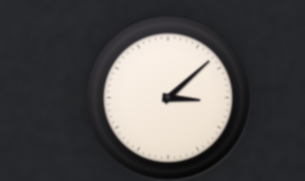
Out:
3.08
